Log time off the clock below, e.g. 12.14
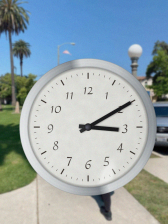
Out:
3.10
